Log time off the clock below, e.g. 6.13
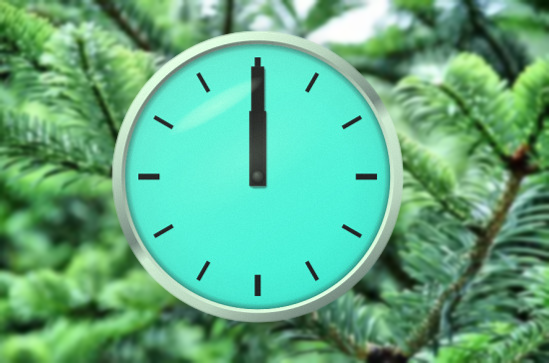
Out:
12.00
